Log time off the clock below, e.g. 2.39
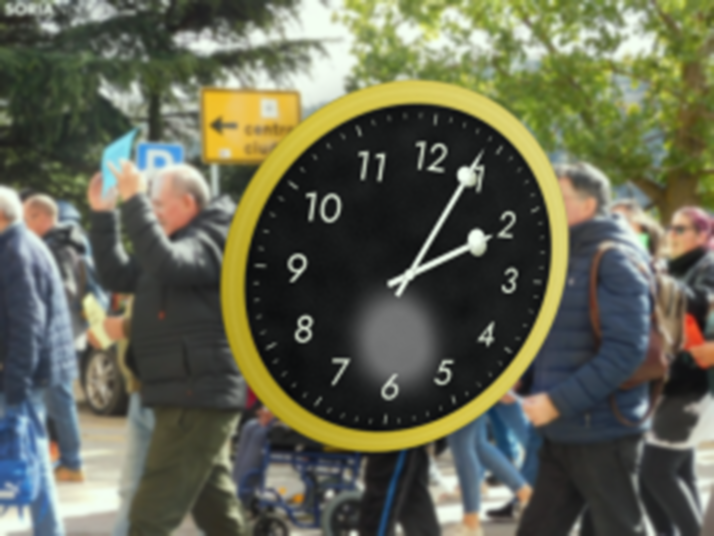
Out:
2.04
